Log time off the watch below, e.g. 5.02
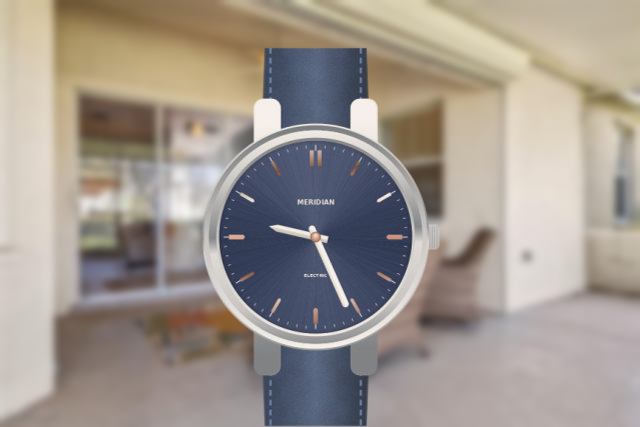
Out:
9.26
